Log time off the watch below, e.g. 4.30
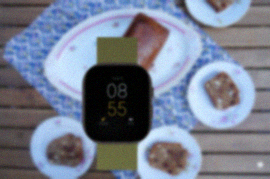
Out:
8.55
